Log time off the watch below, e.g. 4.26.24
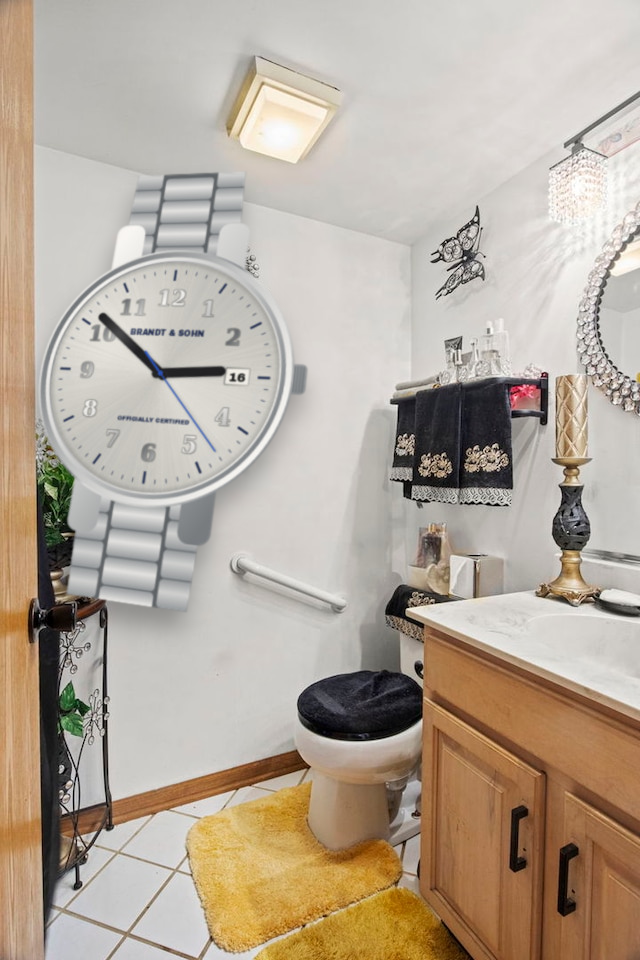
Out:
2.51.23
